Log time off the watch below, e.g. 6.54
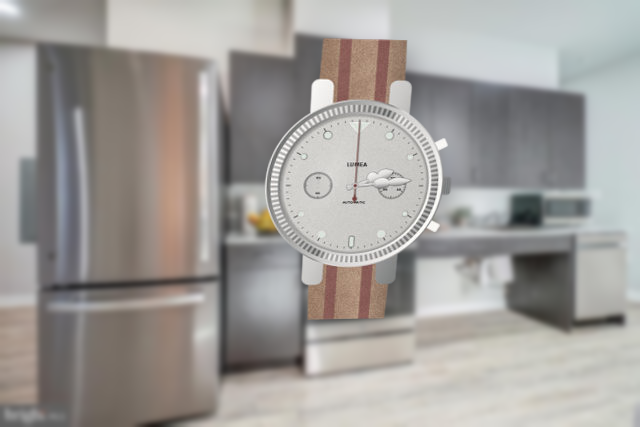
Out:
2.14
